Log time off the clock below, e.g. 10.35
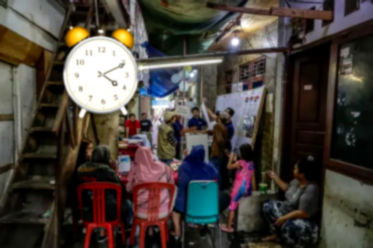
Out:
4.11
